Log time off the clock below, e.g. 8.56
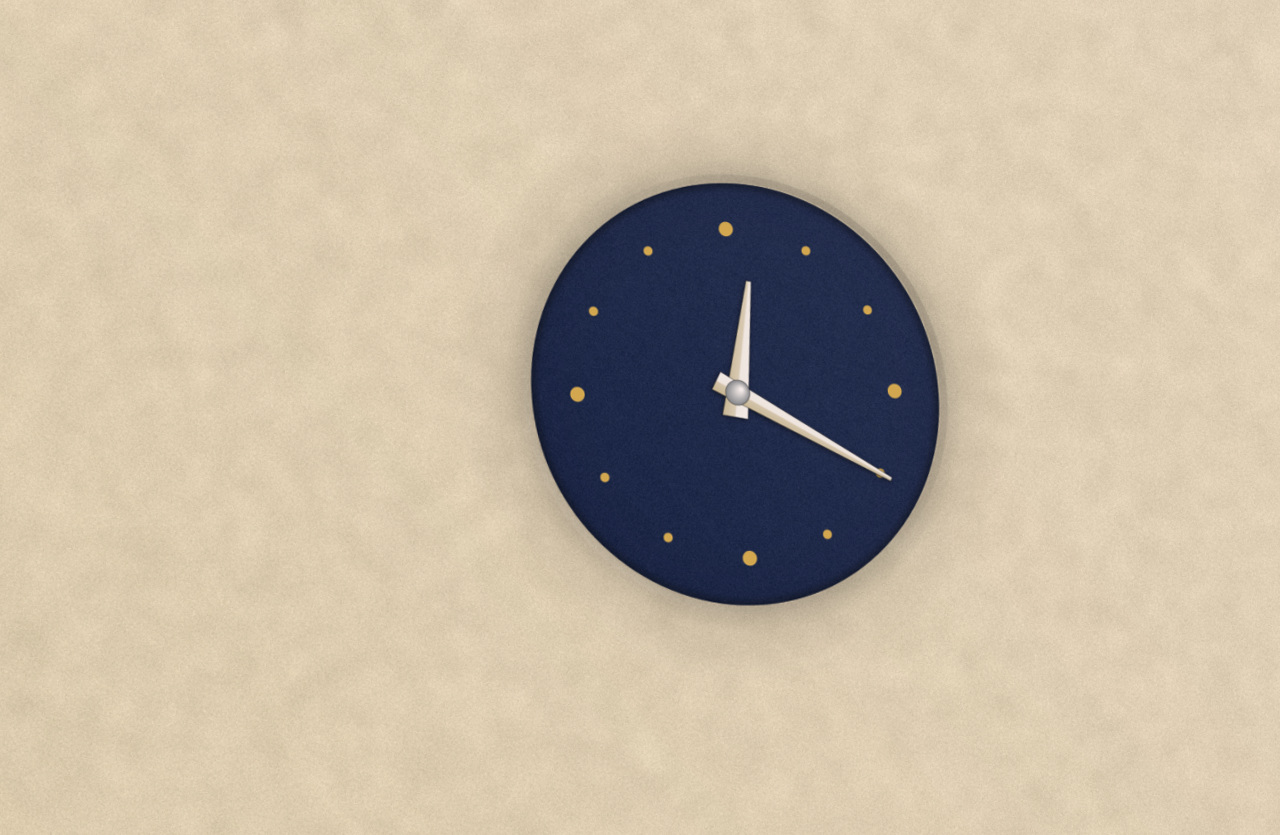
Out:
12.20
